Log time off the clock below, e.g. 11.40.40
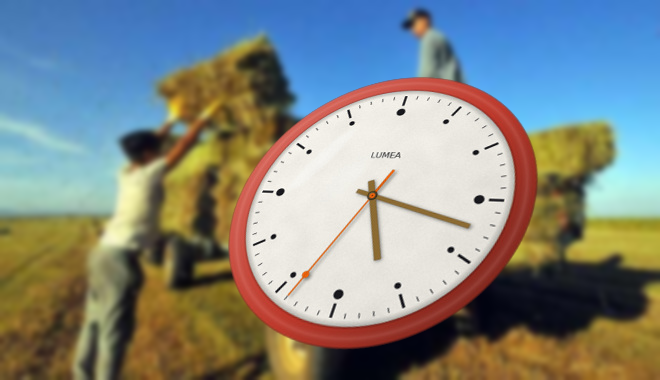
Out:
5.17.34
